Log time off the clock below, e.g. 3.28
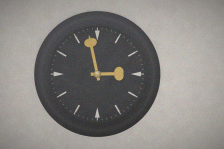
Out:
2.58
